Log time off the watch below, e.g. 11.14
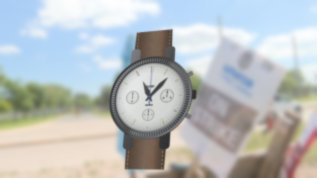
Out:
11.07
